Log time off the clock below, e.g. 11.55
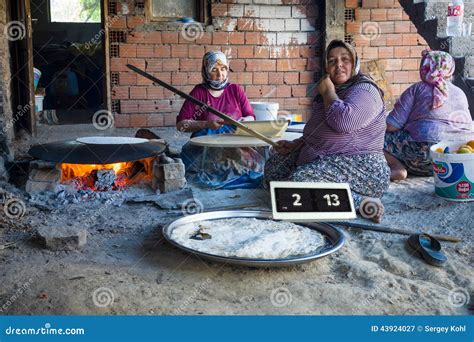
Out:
2.13
